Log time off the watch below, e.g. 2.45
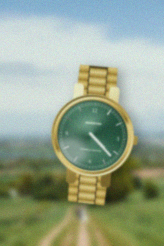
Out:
4.22
